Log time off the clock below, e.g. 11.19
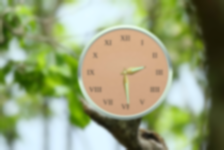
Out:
2.29
